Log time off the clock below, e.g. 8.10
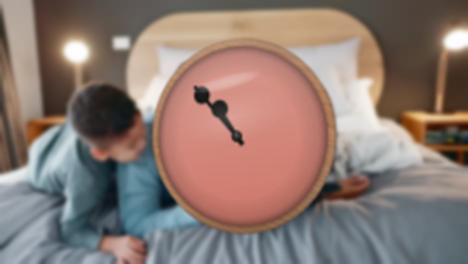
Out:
10.53
